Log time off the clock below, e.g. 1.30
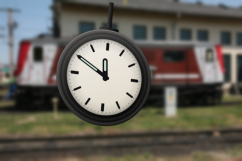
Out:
11.50
